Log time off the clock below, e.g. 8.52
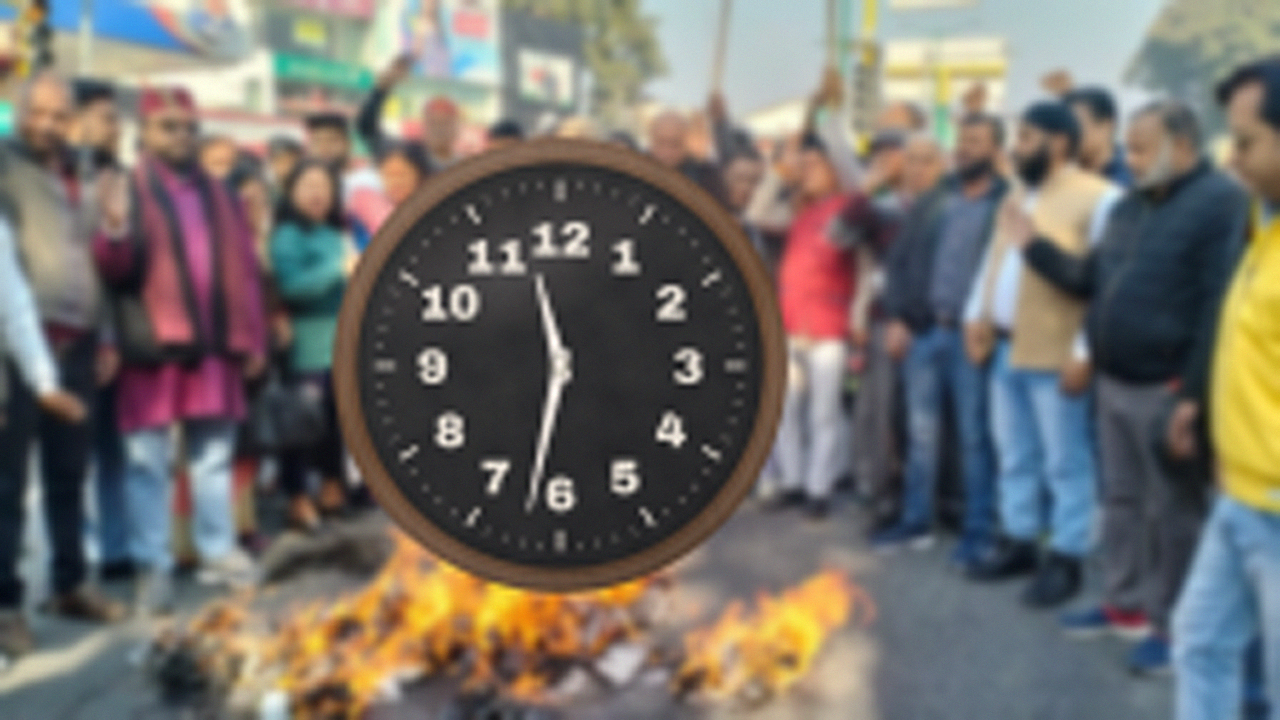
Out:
11.32
